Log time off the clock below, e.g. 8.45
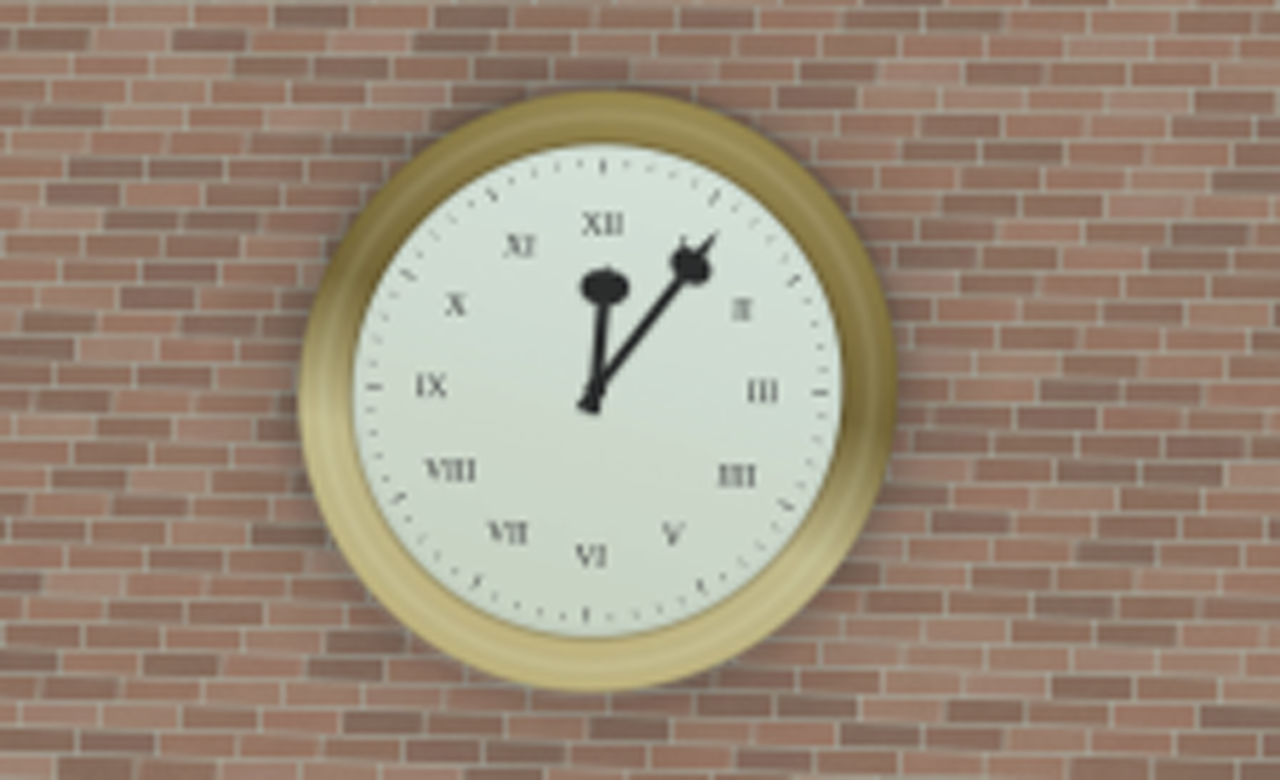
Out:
12.06
